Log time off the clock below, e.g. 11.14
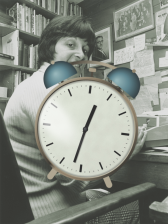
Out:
12.32
